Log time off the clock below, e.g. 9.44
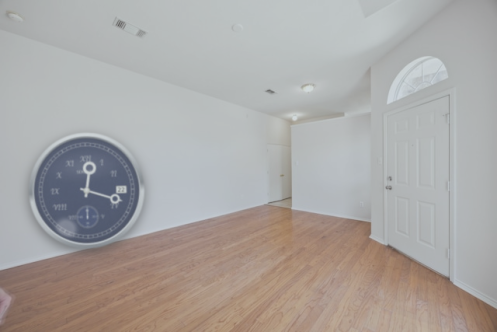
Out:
12.18
